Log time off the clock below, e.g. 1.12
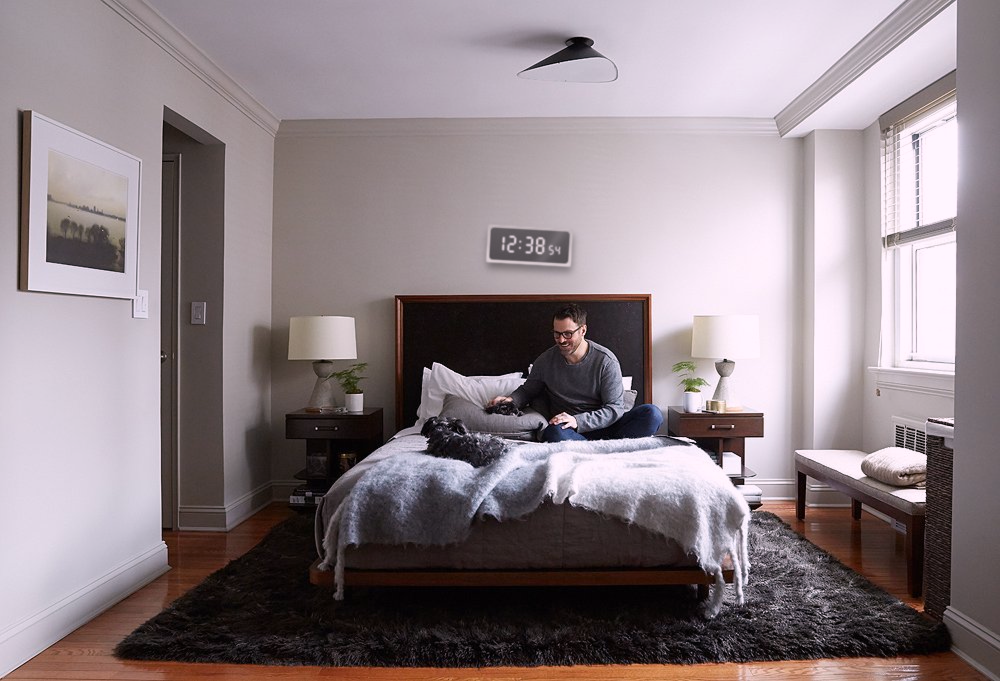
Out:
12.38
